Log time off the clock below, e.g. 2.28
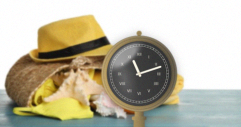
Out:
11.12
